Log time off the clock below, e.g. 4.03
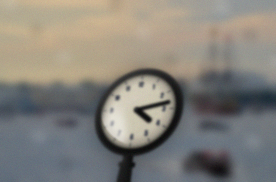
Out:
4.13
